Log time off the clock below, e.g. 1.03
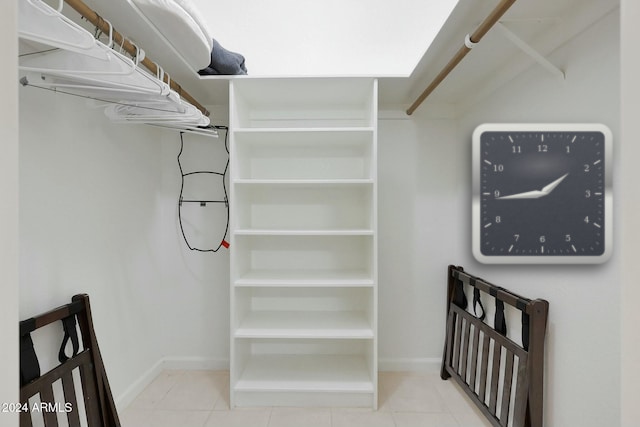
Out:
1.44
